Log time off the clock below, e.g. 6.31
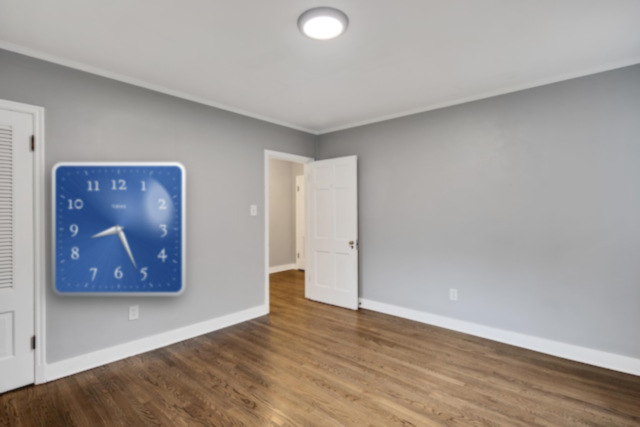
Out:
8.26
